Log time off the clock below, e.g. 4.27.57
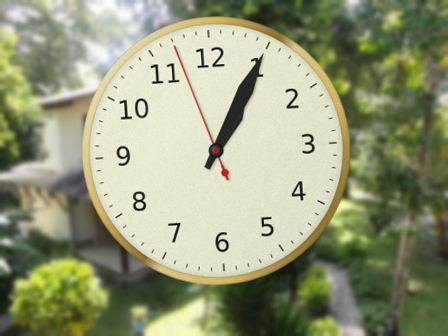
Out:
1.04.57
